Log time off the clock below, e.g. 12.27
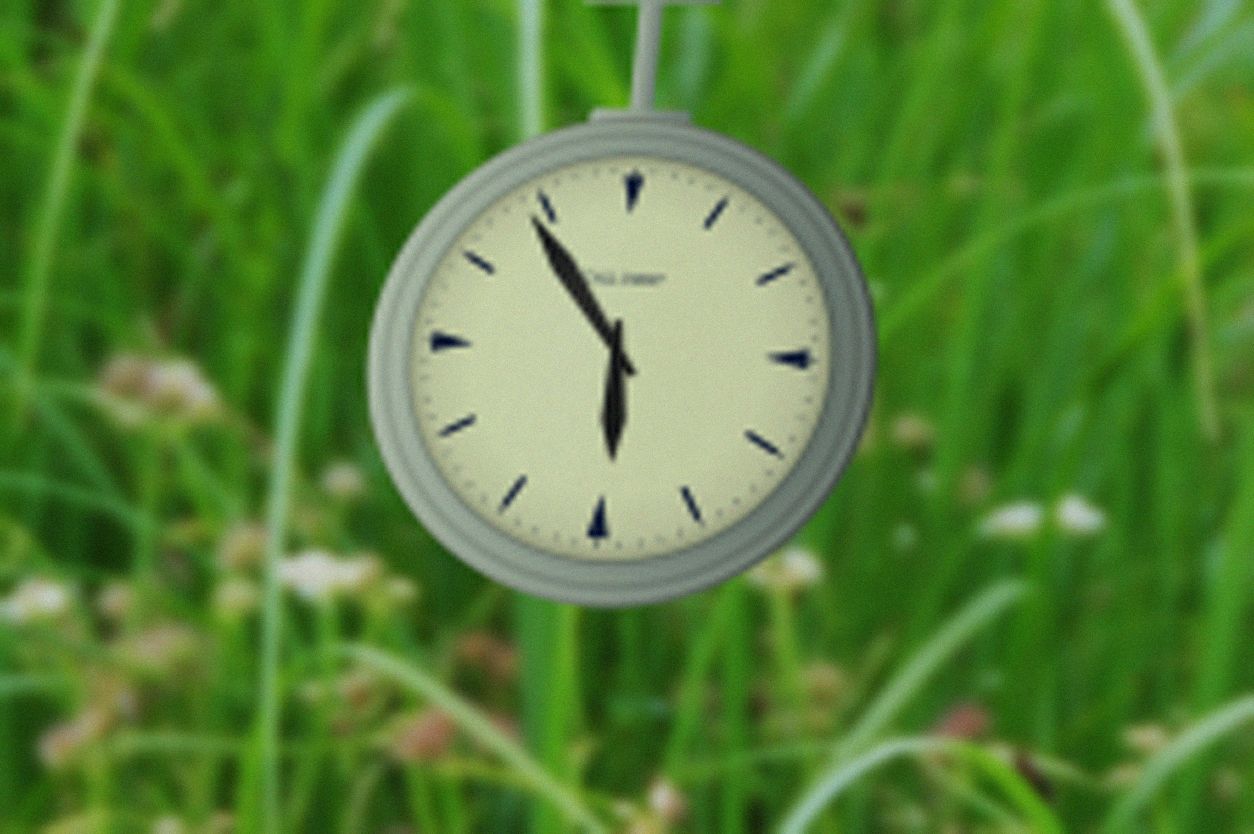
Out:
5.54
